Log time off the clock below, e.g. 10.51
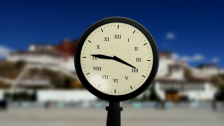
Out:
3.46
